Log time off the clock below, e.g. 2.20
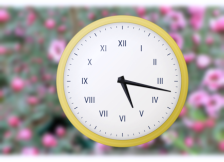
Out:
5.17
